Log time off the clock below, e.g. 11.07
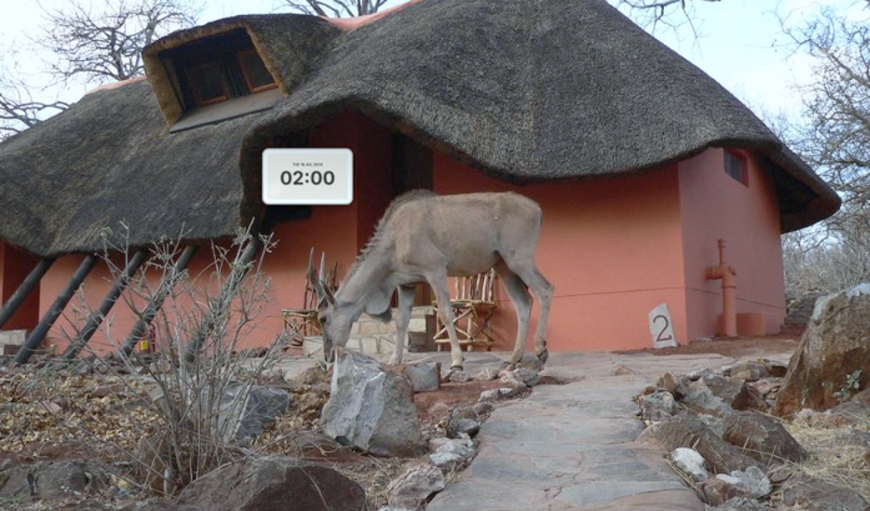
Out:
2.00
